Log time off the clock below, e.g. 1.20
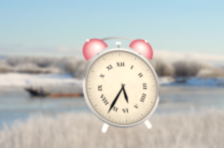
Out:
5.36
